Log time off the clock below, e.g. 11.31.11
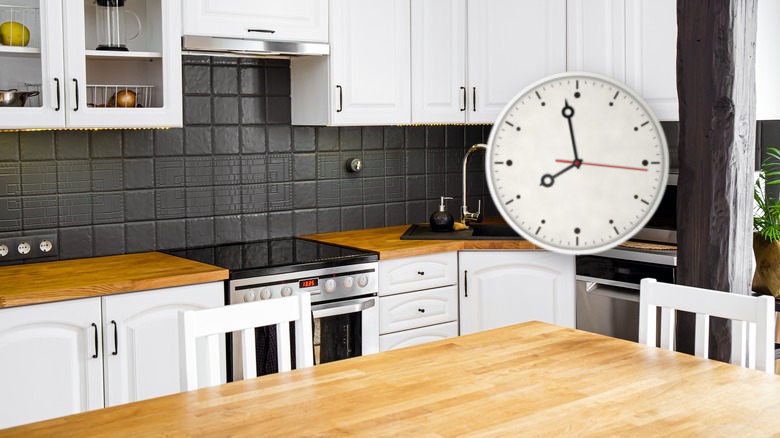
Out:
7.58.16
